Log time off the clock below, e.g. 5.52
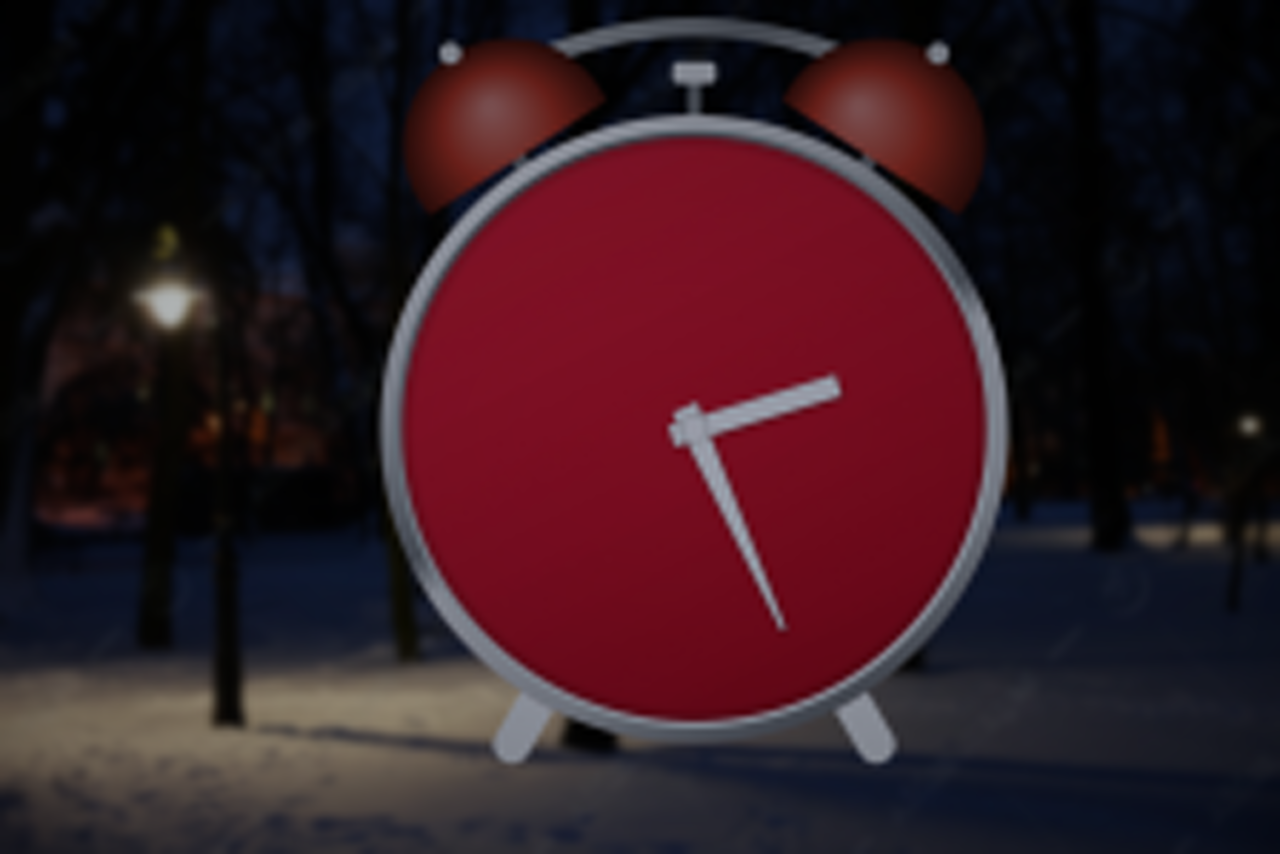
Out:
2.26
